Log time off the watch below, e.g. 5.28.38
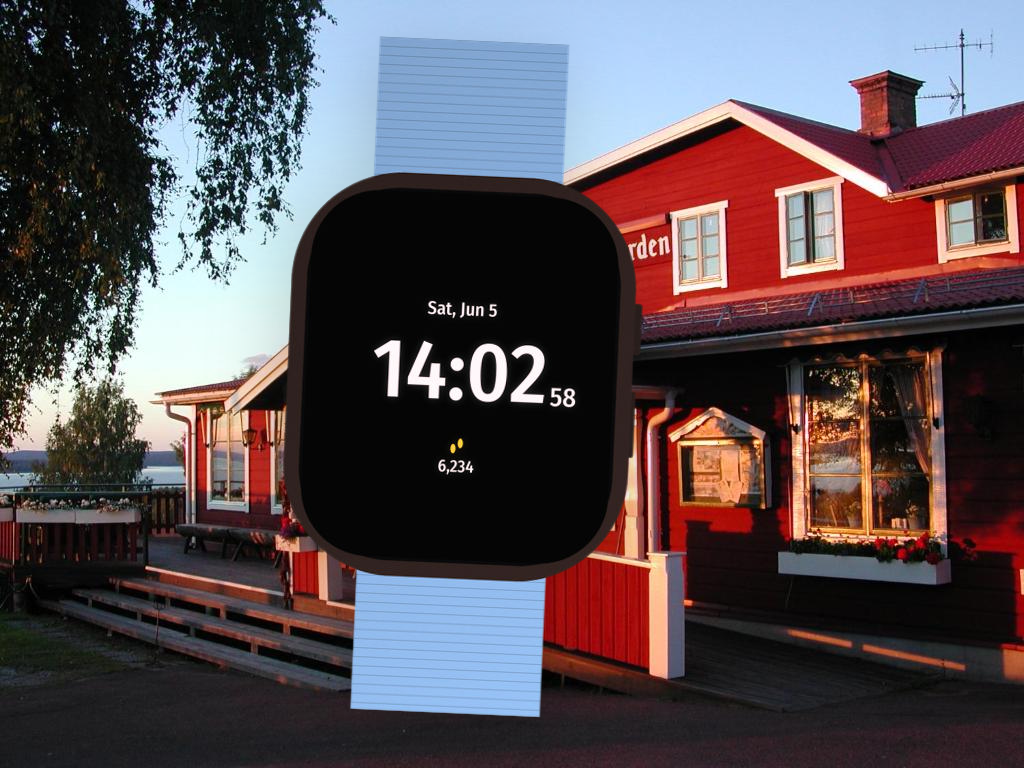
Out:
14.02.58
